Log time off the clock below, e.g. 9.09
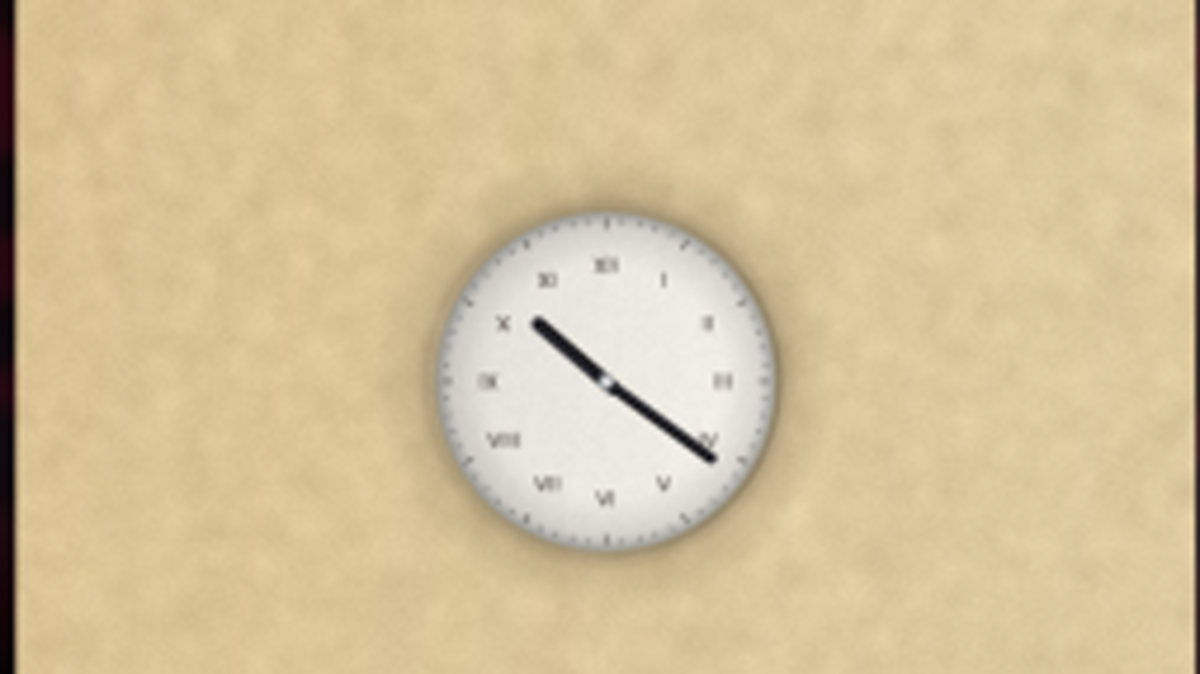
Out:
10.21
